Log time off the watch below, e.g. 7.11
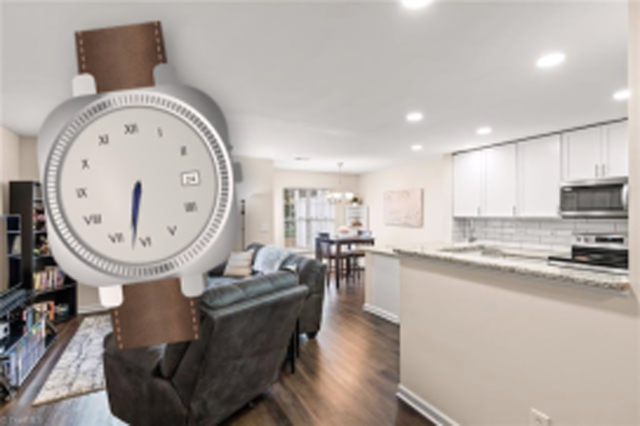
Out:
6.32
